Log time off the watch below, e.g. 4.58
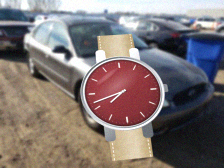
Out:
7.42
